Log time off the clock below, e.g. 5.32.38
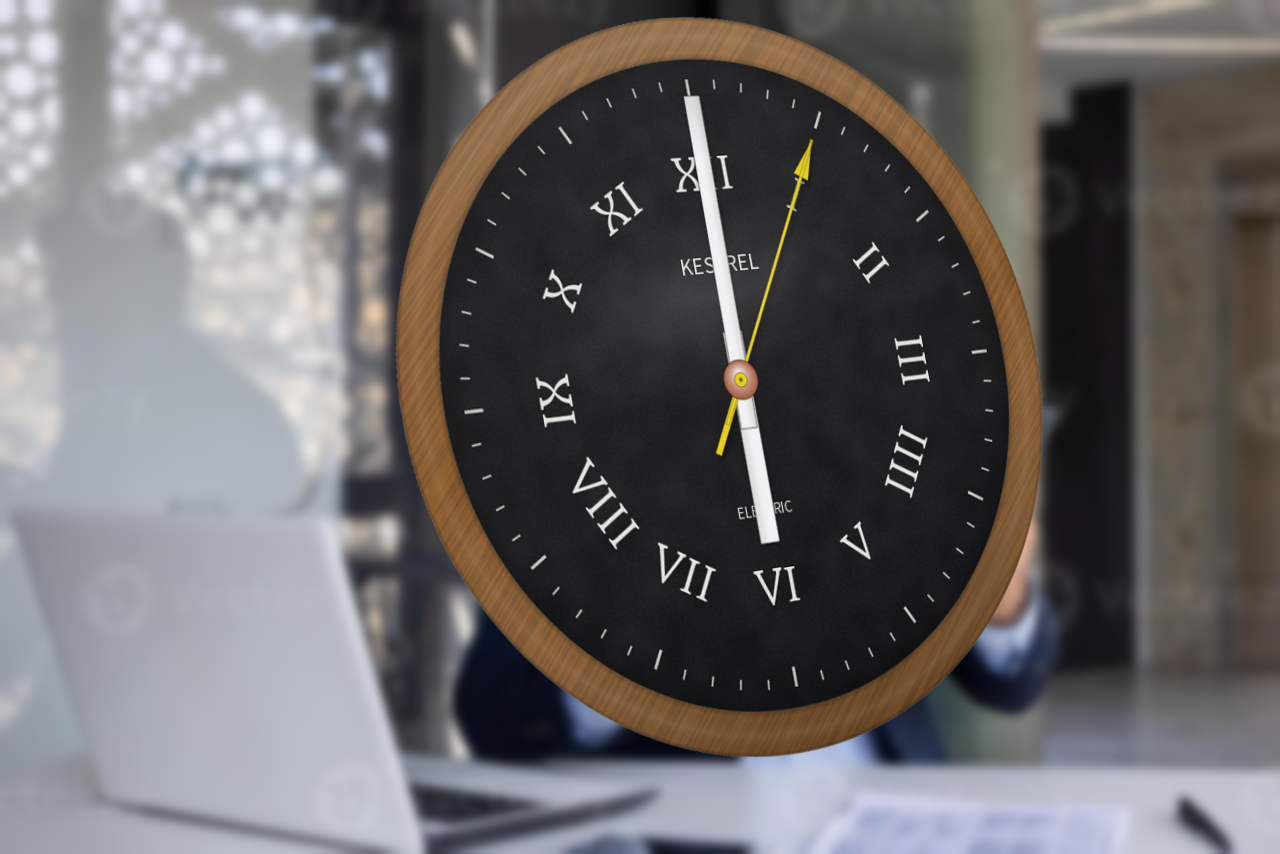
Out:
6.00.05
